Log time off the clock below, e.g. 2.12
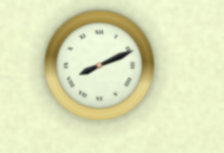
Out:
8.11
